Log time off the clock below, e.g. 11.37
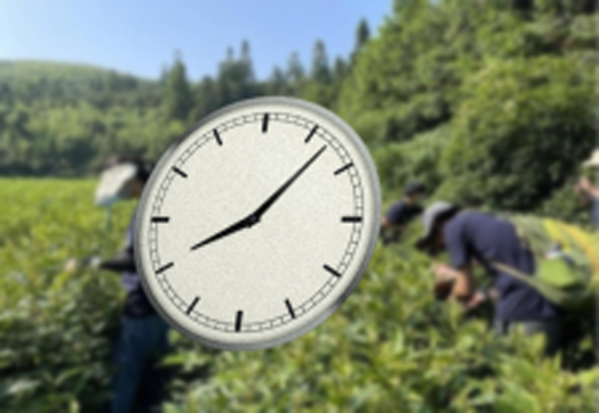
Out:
8.07
